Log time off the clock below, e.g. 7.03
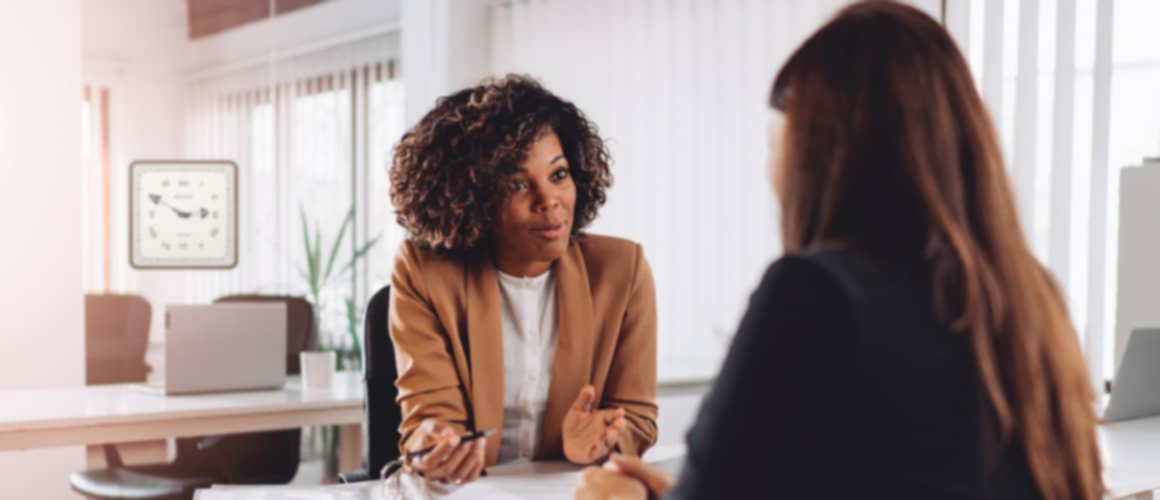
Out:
2.50
